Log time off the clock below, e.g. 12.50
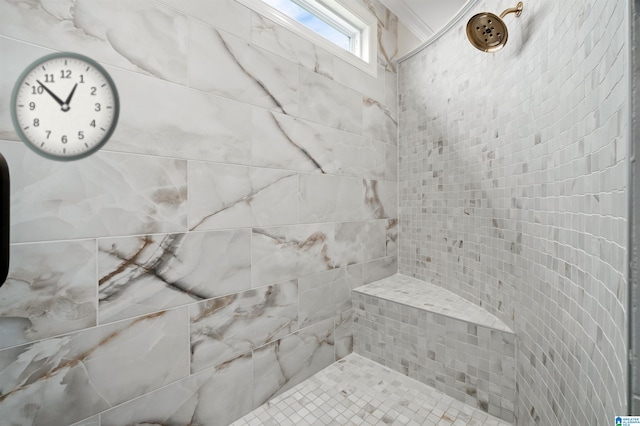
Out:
12.52
